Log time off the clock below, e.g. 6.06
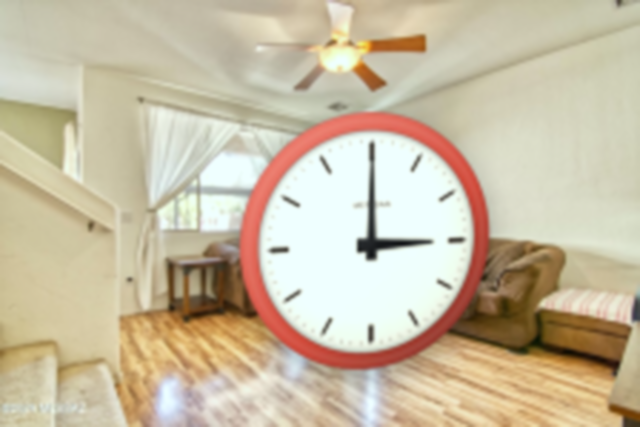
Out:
3.00
